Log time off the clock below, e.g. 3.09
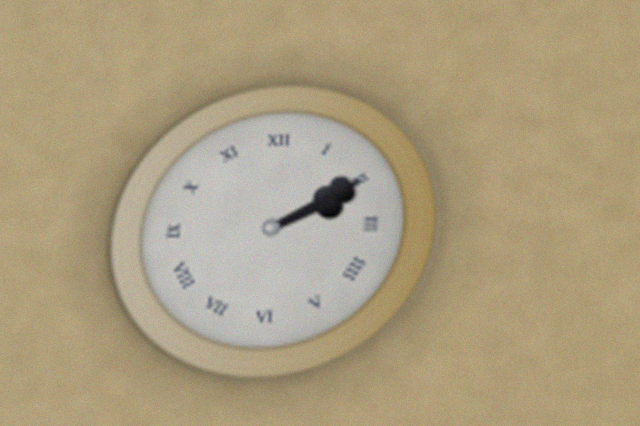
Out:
2.10
